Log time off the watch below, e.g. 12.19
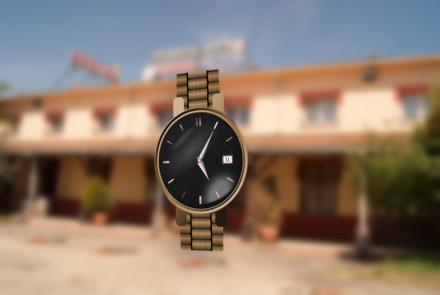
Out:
5.05
